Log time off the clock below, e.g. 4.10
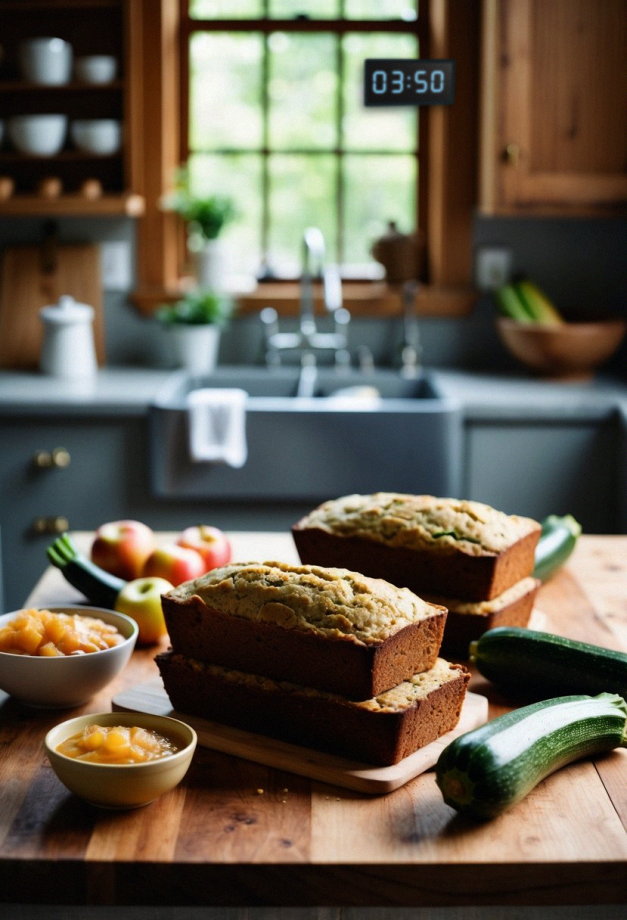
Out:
3.50
